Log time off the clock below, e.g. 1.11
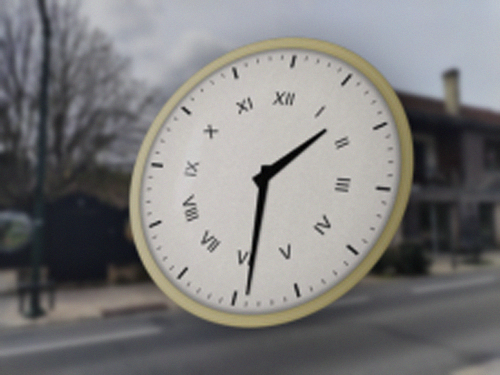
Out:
1.29
